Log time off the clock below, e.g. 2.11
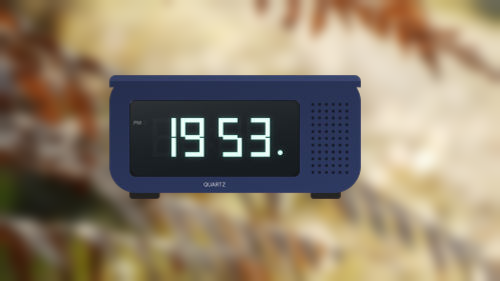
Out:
19.53
